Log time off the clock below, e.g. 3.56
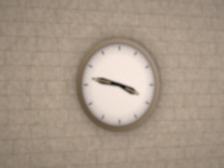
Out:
3.47
